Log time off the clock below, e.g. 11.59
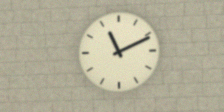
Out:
11.11
